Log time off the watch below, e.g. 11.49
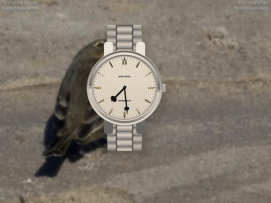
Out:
7.29
